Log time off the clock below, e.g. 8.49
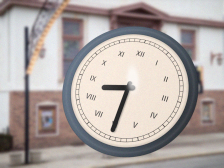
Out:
8.30
